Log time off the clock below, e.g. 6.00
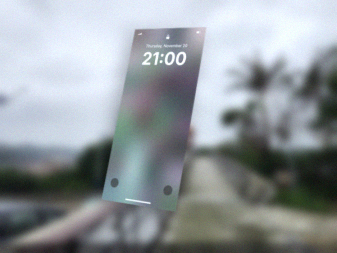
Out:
21.00
